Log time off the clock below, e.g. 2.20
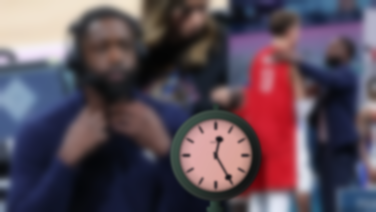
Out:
12.25
